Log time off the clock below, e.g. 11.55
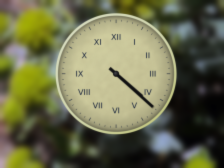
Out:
4.22
